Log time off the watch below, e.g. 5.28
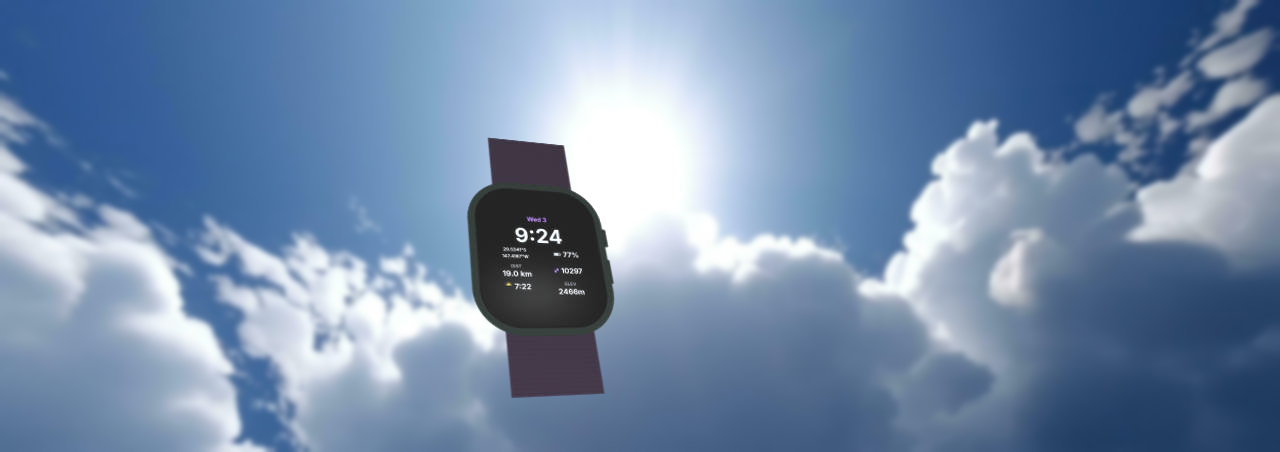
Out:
9.24
